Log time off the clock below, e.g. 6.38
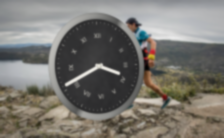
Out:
3.41
